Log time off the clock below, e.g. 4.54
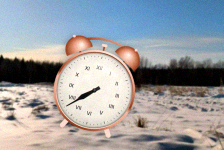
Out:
7.38
